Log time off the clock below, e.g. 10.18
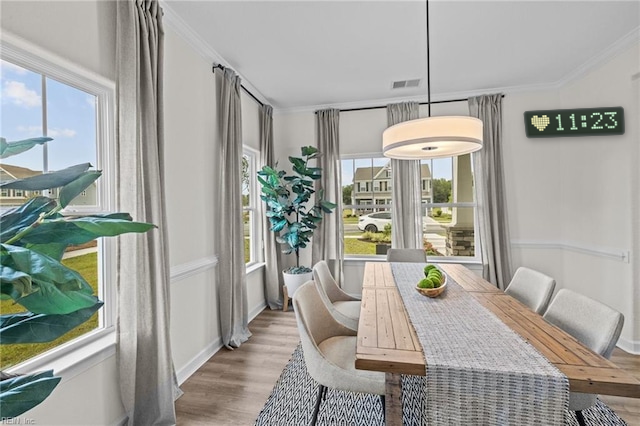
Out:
11.23
